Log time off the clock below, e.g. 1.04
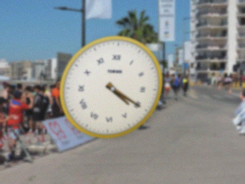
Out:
4.20
